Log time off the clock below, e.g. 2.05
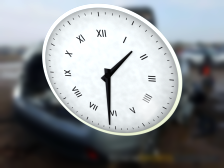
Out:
1.31
